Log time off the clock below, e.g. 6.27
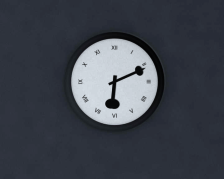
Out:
6.11
